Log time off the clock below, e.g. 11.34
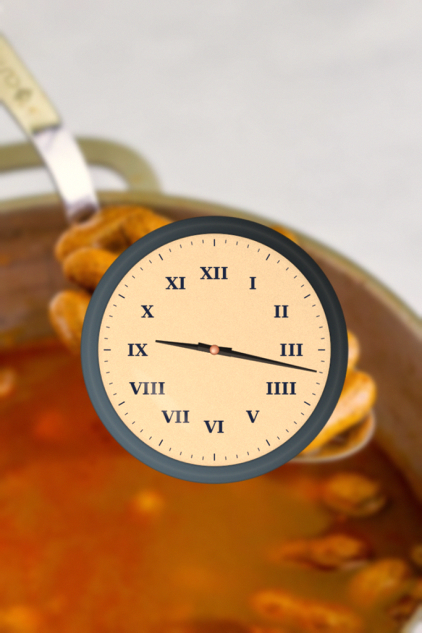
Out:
9.17
